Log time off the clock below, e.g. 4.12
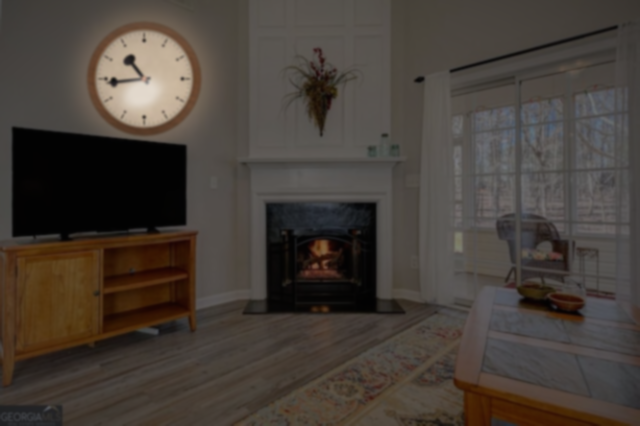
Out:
10.44
